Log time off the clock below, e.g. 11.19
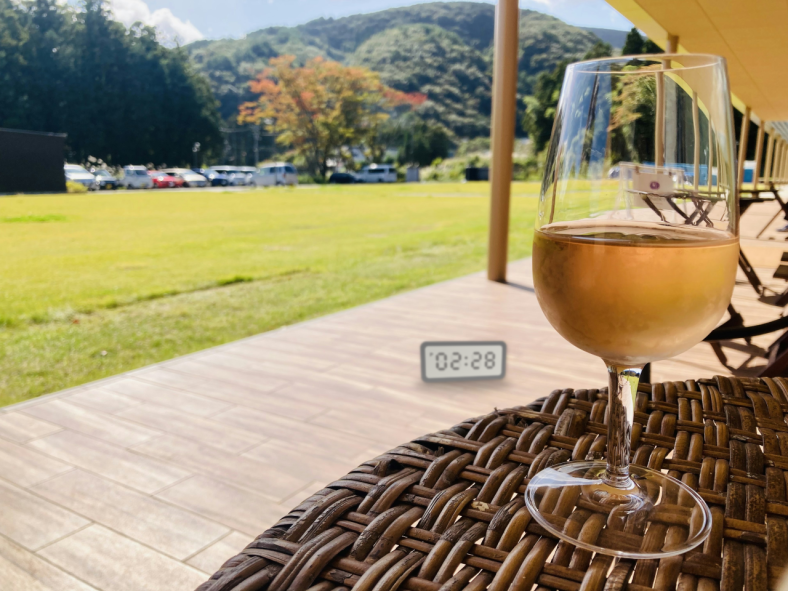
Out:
2.28
